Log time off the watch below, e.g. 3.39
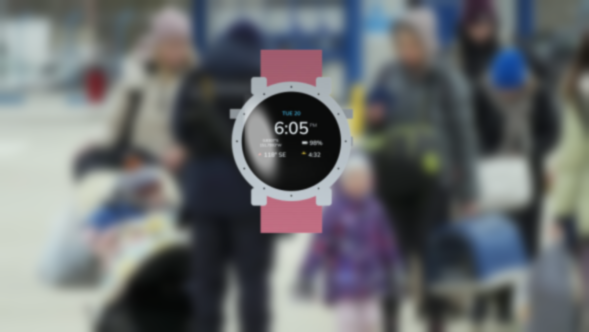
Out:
6.05
